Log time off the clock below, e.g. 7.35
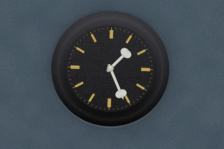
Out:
1.26
